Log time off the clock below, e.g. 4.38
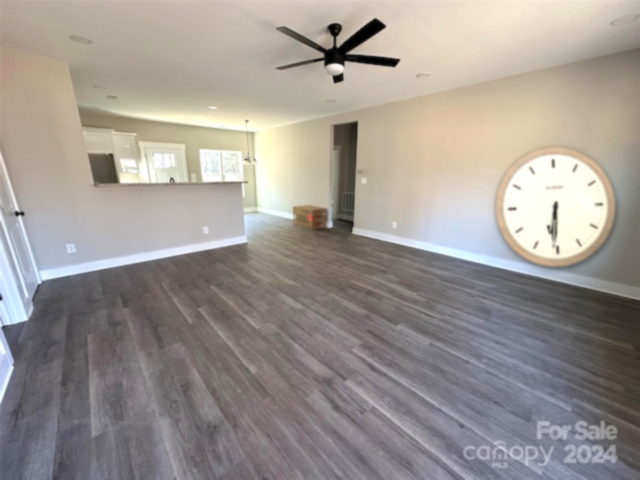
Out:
6.31
